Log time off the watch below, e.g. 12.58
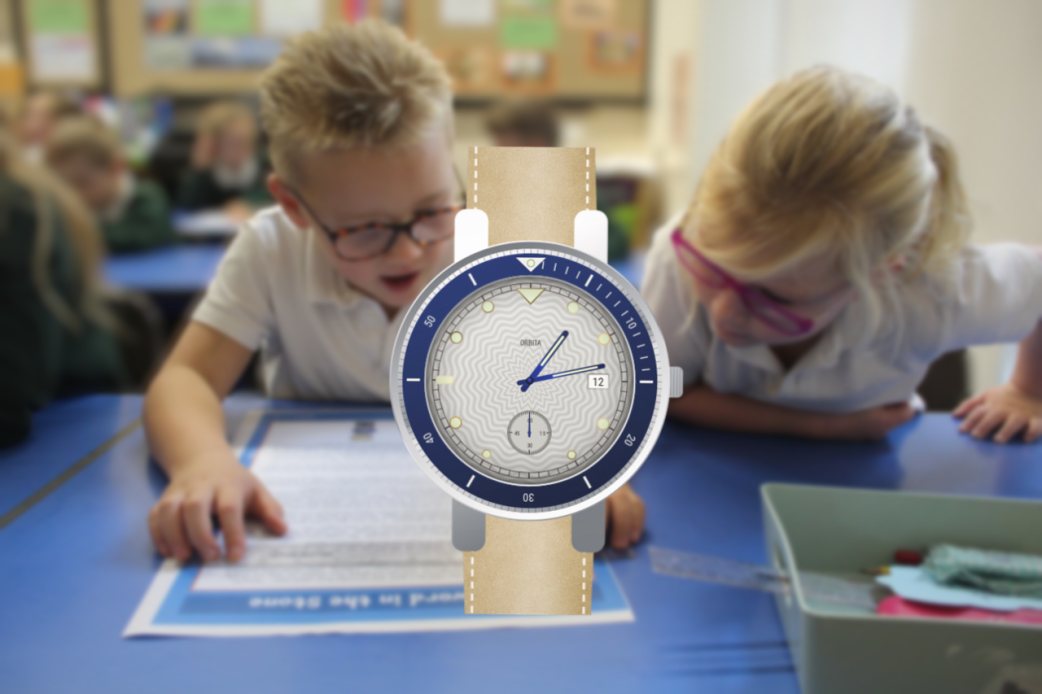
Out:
1.13
